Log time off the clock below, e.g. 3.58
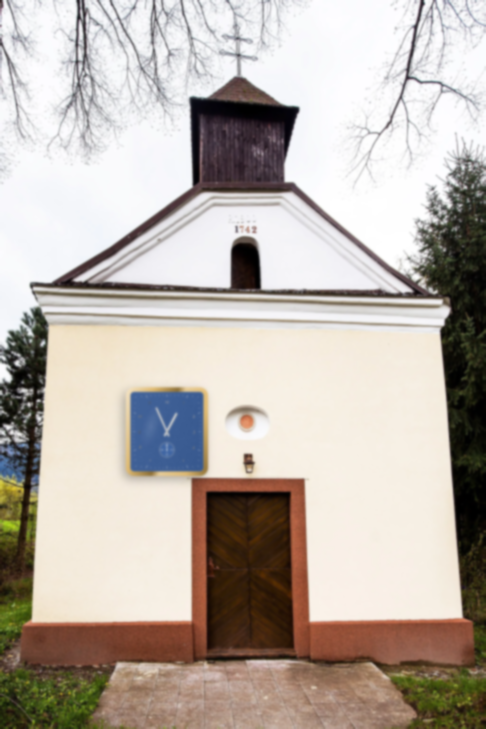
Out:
12.56
